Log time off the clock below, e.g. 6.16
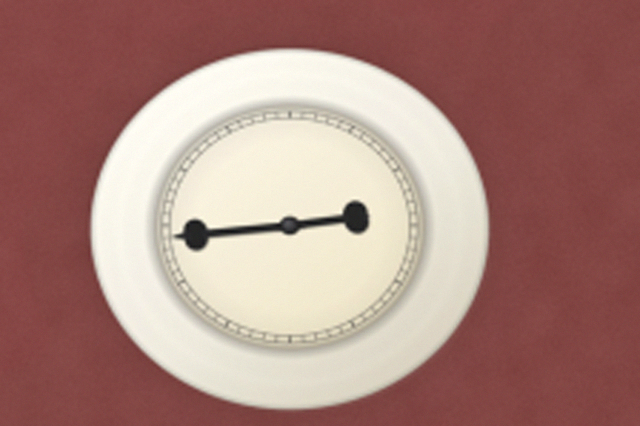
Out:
2.44
